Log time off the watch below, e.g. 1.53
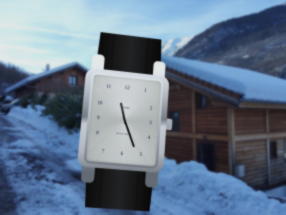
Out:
11.26
